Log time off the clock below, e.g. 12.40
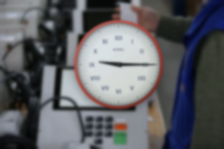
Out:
9.15
